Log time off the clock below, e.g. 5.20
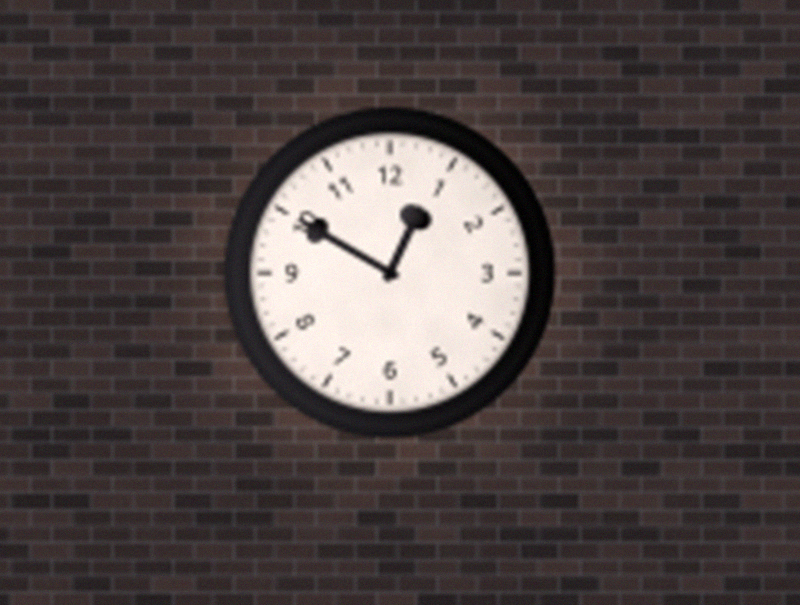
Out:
12.50
